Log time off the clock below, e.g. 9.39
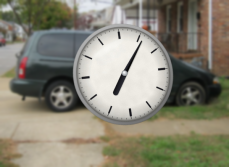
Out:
7.06
